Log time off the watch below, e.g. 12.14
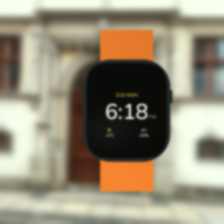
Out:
6.18
